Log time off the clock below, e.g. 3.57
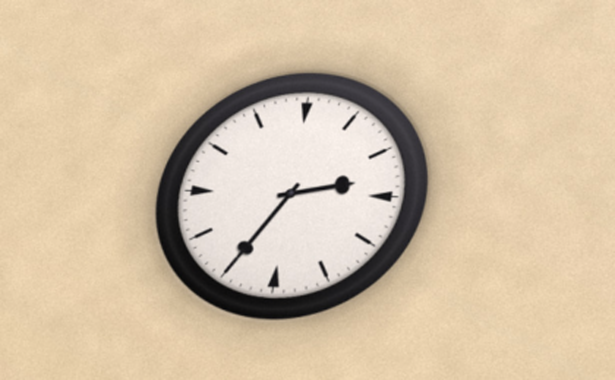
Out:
2.35
